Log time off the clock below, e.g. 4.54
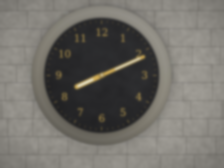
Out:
8.11
